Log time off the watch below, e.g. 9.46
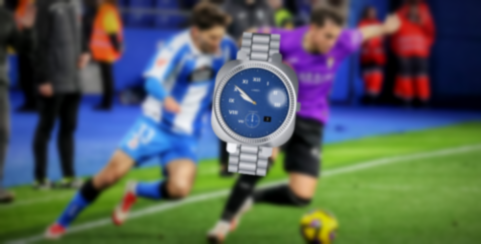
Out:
9.51
